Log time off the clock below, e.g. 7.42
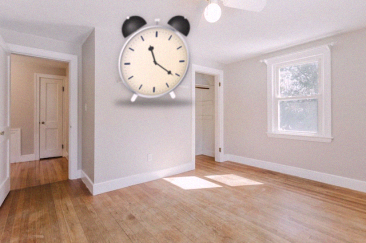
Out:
11.21
